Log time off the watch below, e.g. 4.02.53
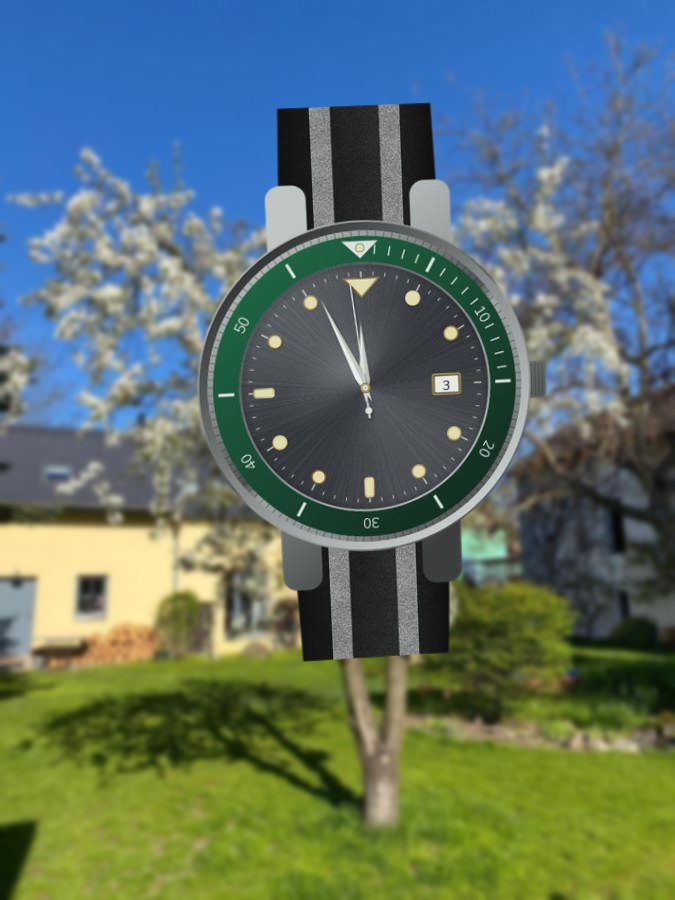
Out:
11.55.59
